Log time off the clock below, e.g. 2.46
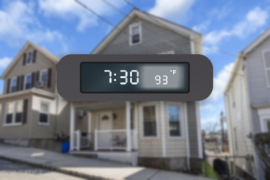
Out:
7.30
